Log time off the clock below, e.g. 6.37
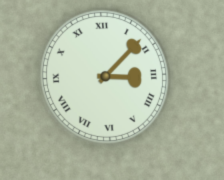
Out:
3.08
